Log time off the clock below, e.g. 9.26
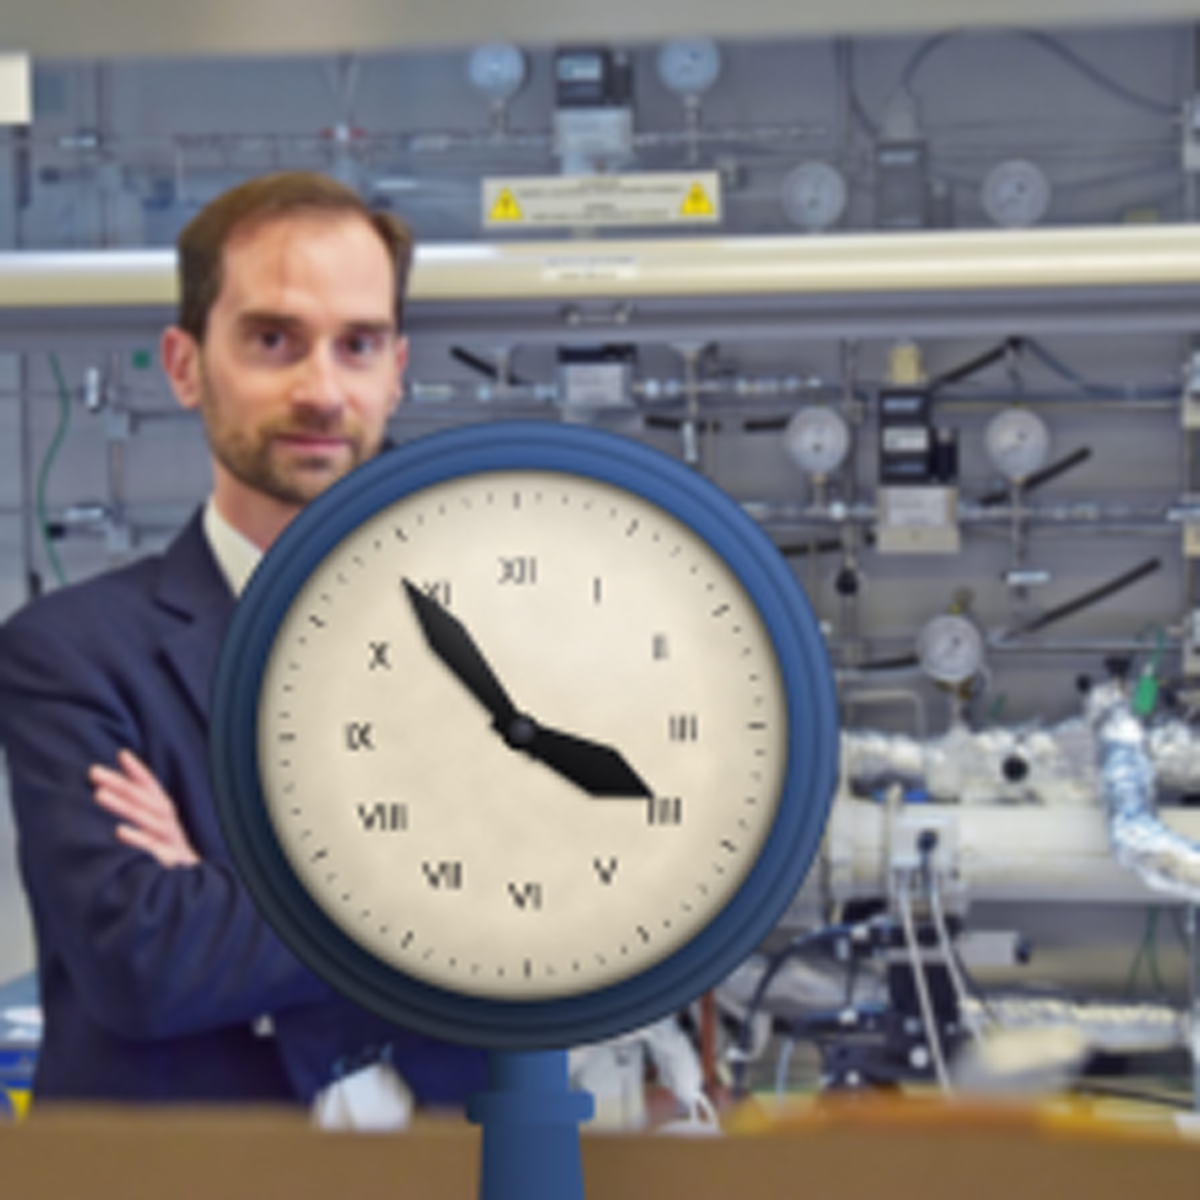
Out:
3.54
